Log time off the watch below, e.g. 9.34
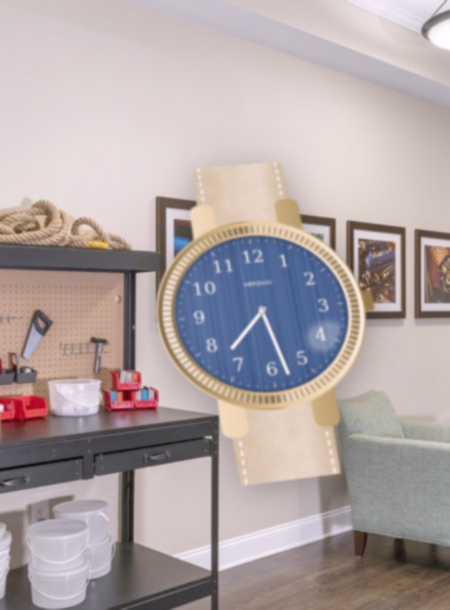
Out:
7.28
